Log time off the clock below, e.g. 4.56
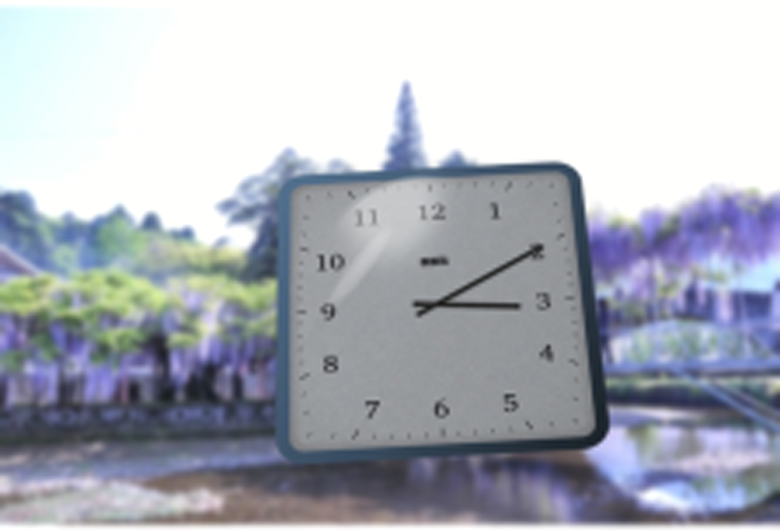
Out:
3.10
